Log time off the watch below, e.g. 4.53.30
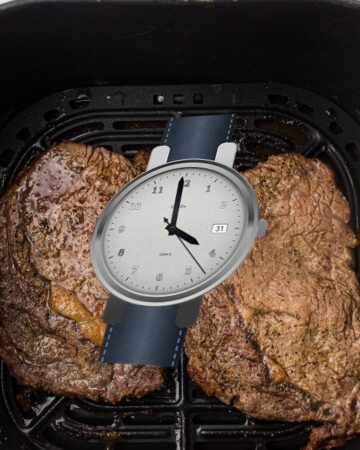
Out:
3.59.23
